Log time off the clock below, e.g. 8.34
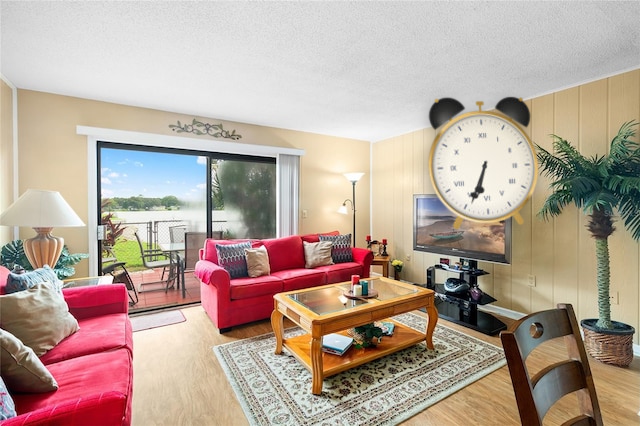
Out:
6.34
